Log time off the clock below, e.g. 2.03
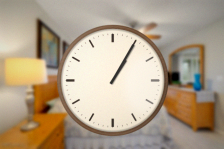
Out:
1.05
